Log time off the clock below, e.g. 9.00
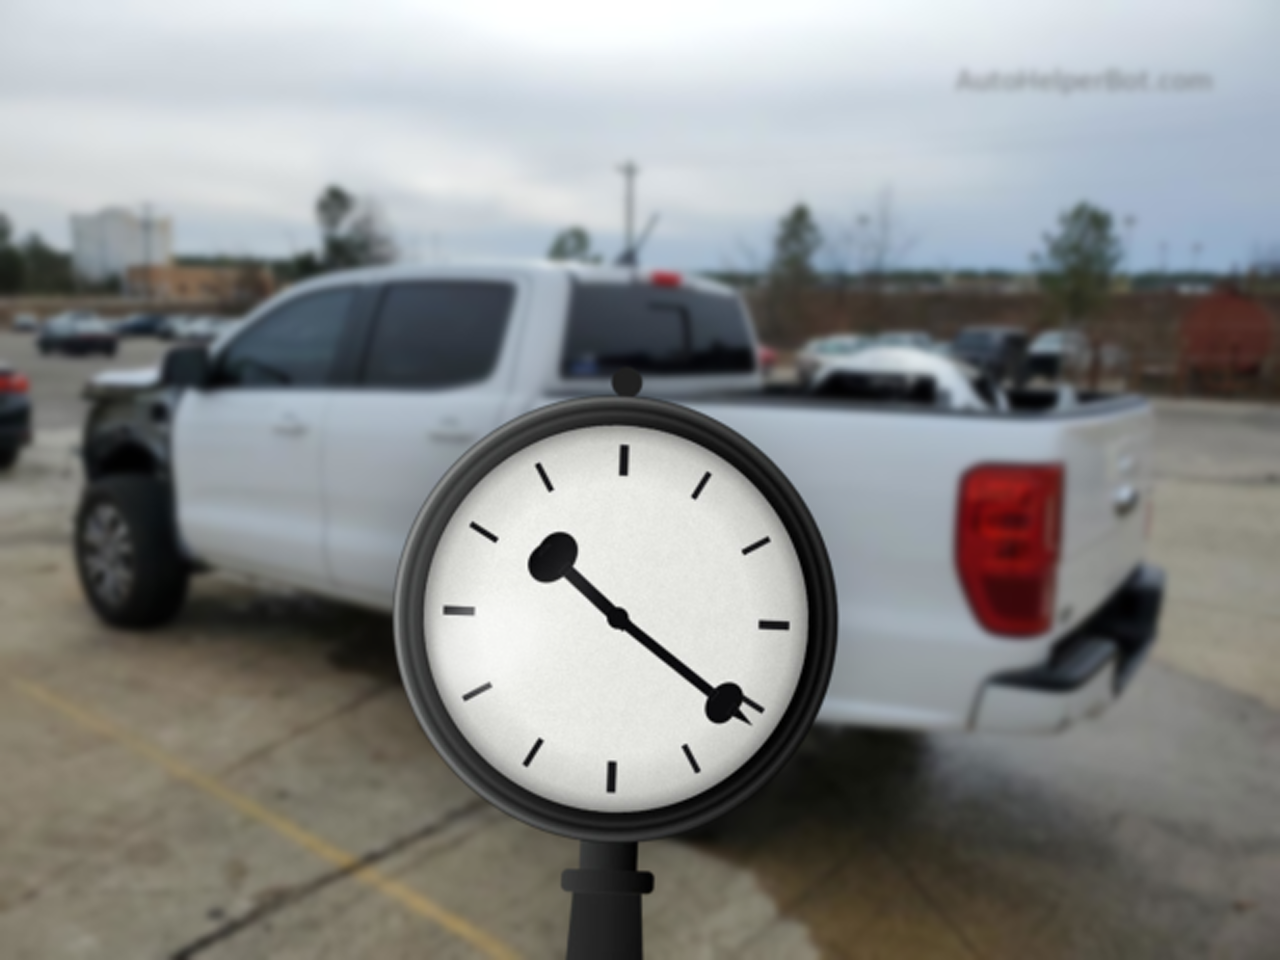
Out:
10.21
